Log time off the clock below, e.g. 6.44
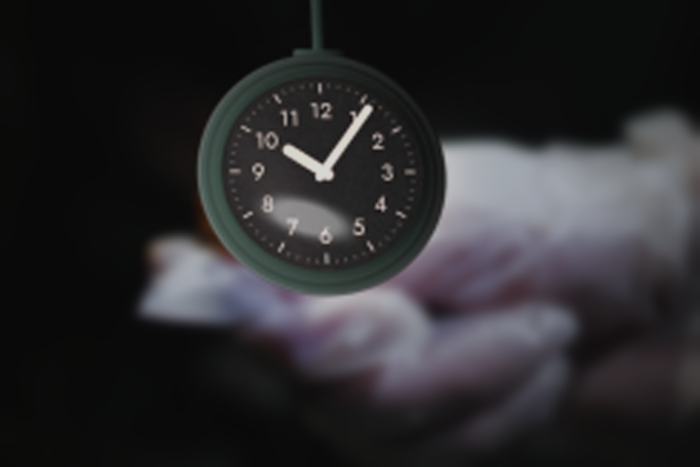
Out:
10.06
